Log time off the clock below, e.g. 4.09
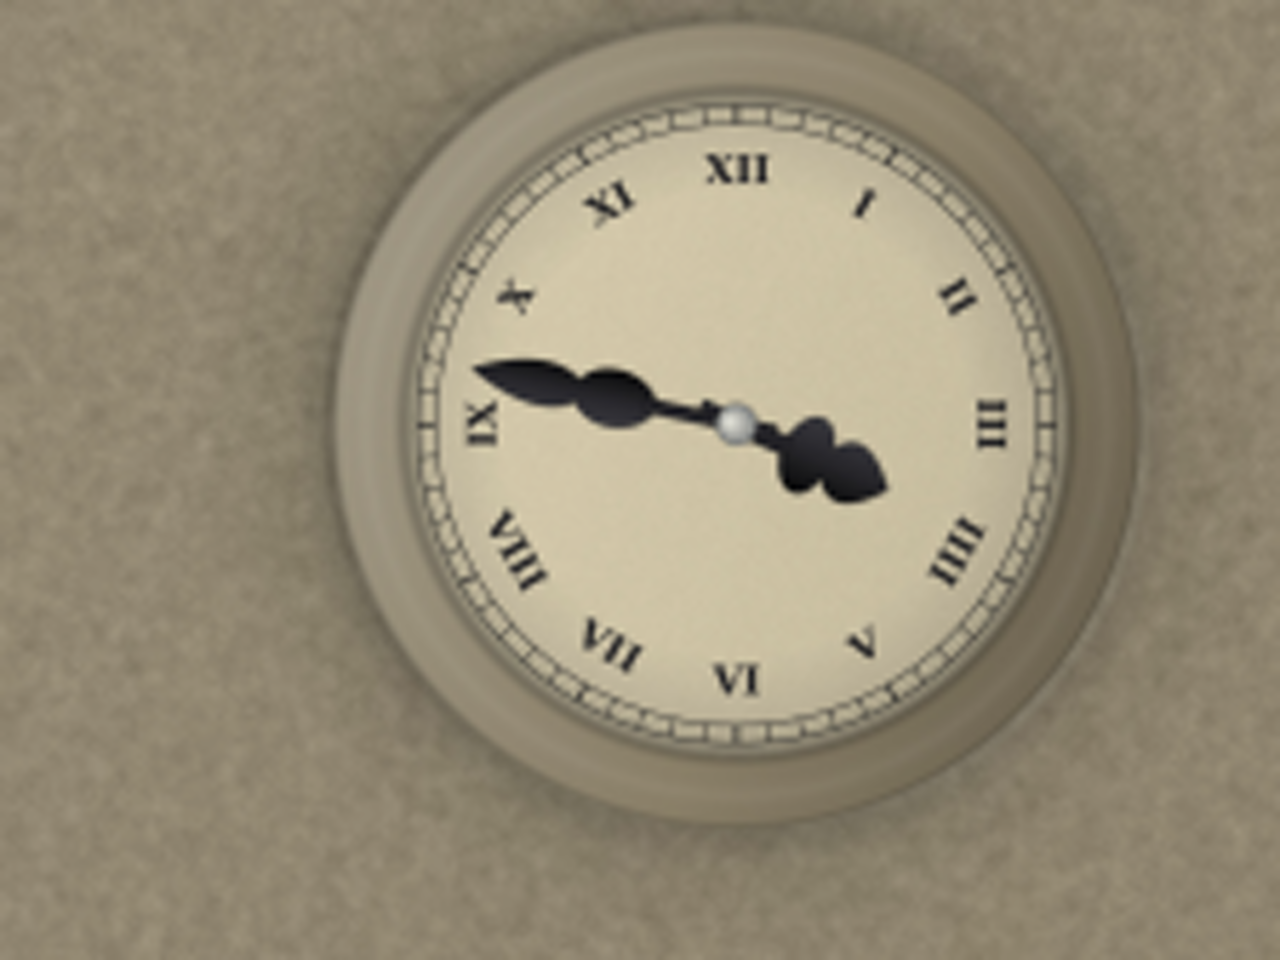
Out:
3.47
